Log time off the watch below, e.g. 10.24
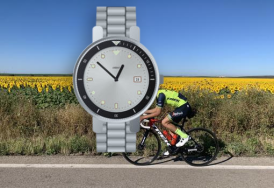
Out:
12.52
